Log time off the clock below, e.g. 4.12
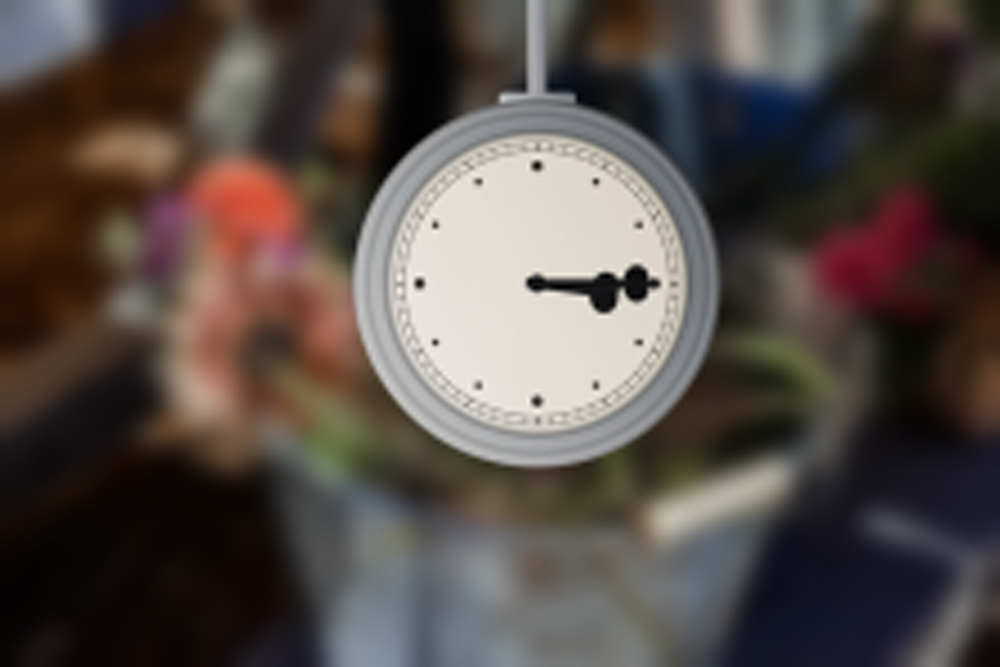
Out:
3.15
